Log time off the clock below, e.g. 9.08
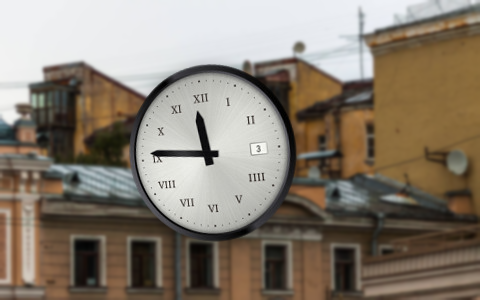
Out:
11.46
